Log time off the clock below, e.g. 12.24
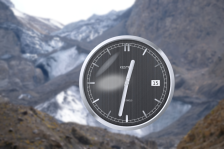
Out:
12.32
